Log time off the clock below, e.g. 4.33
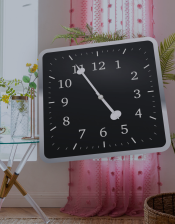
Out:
4.55
